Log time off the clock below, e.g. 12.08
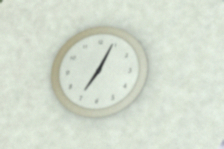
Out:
7.04
